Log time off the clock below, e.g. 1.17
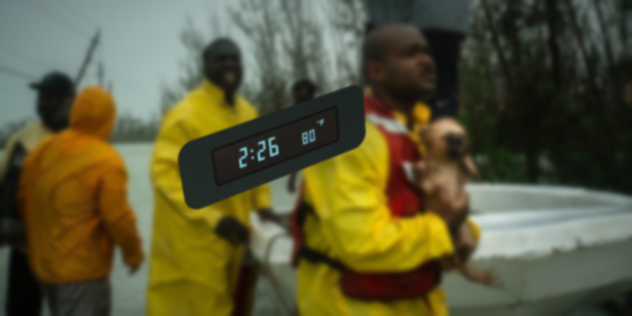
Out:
2.26
